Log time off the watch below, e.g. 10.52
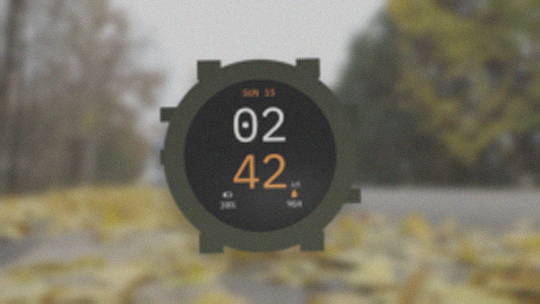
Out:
2.42
